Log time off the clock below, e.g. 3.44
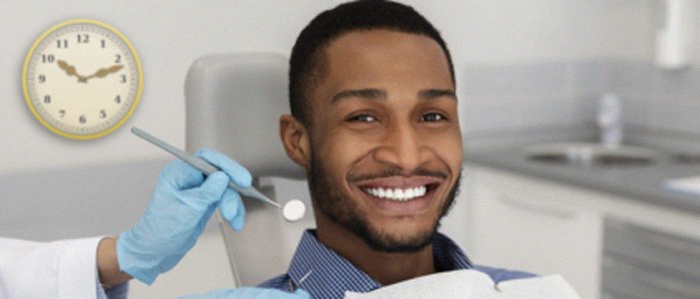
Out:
10.12
